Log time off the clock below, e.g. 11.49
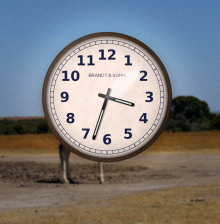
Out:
3.33
